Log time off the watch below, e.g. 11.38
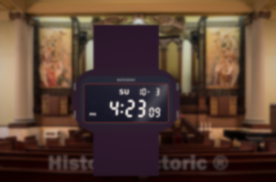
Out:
4.23
